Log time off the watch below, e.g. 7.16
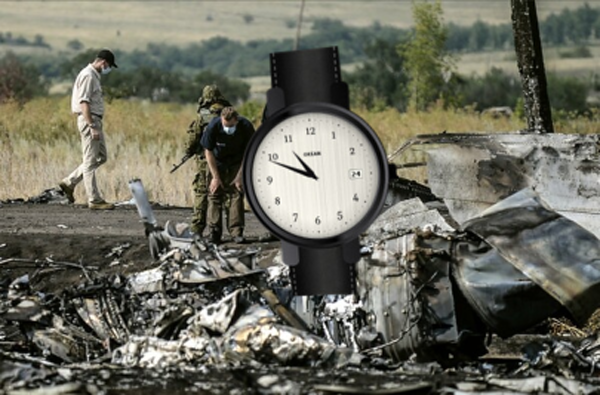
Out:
10.49
